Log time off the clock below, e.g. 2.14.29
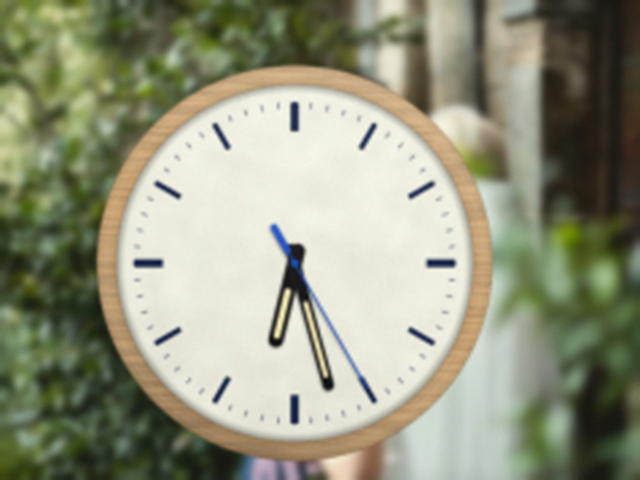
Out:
6.27.25
